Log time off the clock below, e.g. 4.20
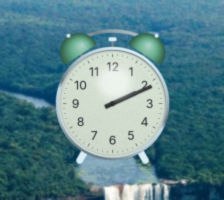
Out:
2.11
